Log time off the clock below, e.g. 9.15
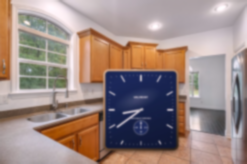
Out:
8.39
